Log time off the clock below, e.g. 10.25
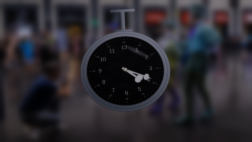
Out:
4.19
